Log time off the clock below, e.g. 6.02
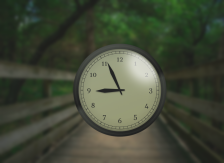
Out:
8.56
